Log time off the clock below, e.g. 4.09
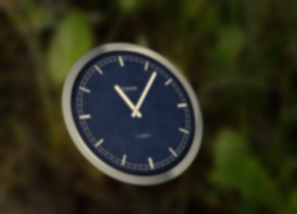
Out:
11.07
